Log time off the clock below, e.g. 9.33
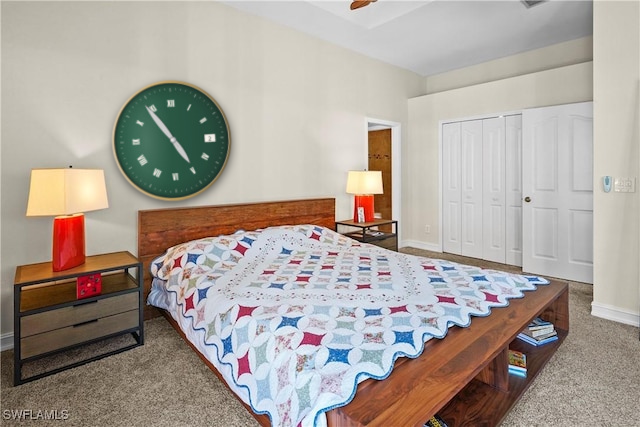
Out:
4.54
